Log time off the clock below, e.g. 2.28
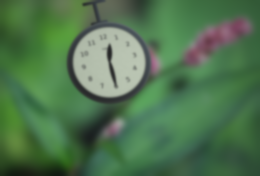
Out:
12.30
